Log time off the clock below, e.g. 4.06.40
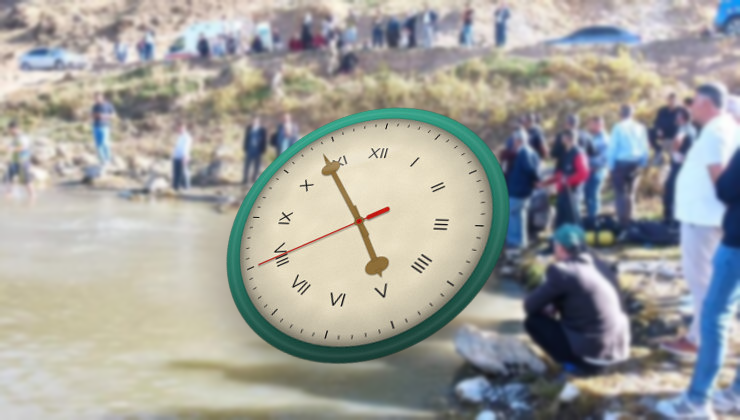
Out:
4.53.40
